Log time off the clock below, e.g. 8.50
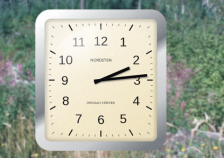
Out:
2.14
